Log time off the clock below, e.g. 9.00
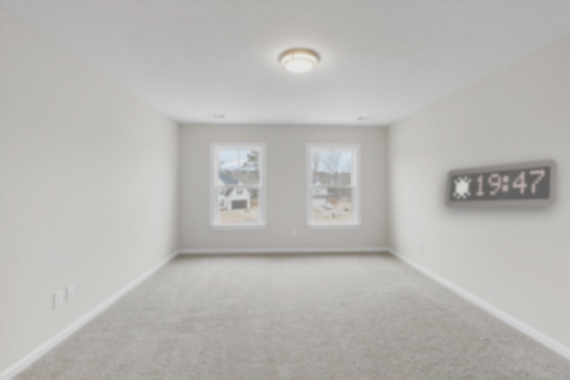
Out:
19.47
